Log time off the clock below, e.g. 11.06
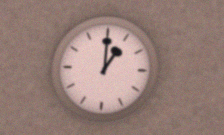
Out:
1.00
